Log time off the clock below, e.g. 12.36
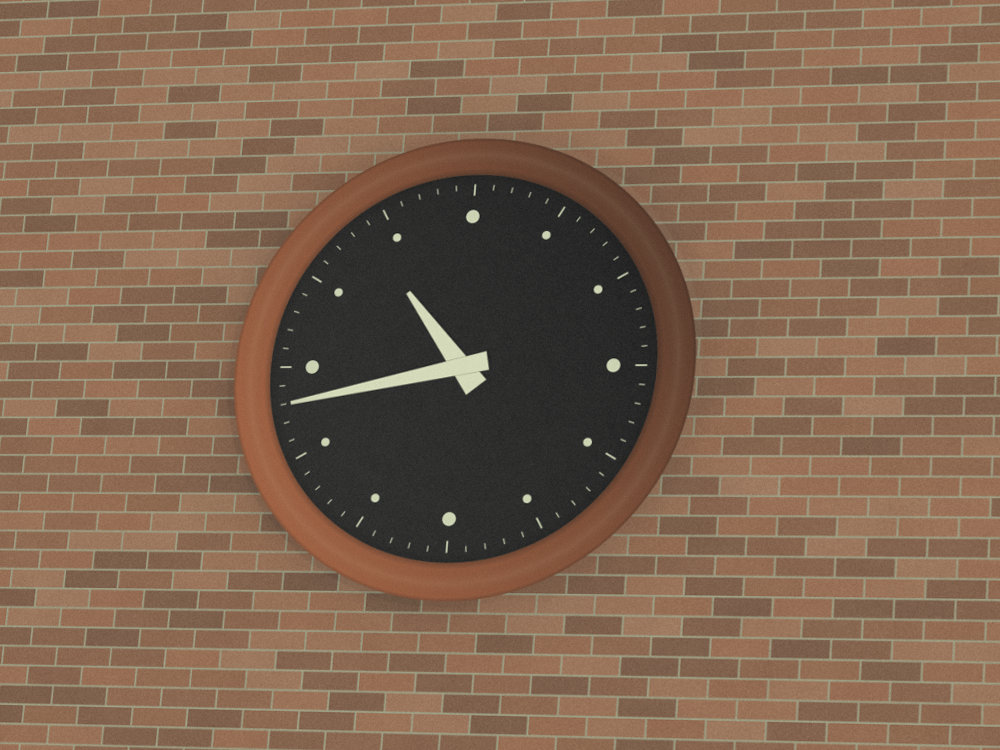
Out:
10.43
